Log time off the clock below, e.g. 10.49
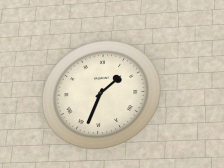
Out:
1.33
